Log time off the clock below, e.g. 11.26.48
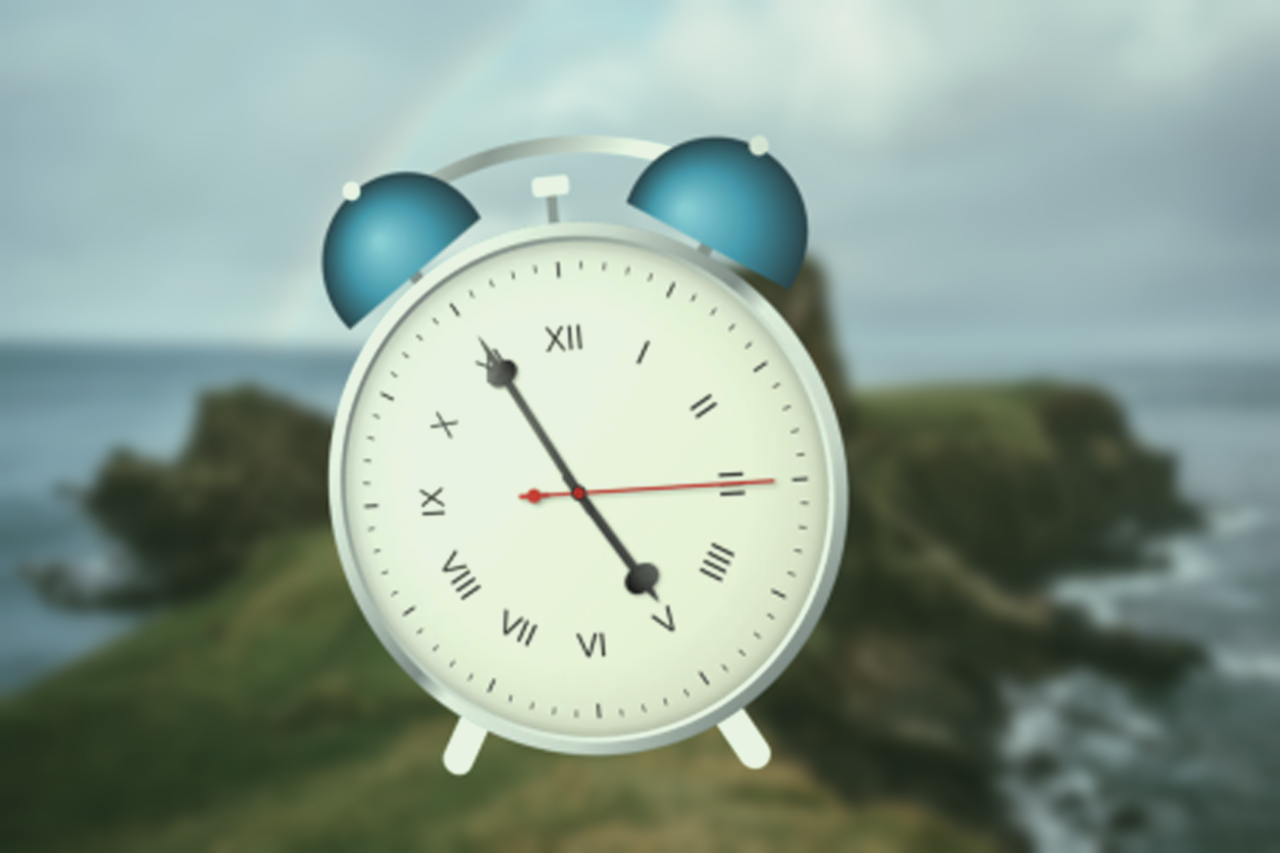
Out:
4.55.15
